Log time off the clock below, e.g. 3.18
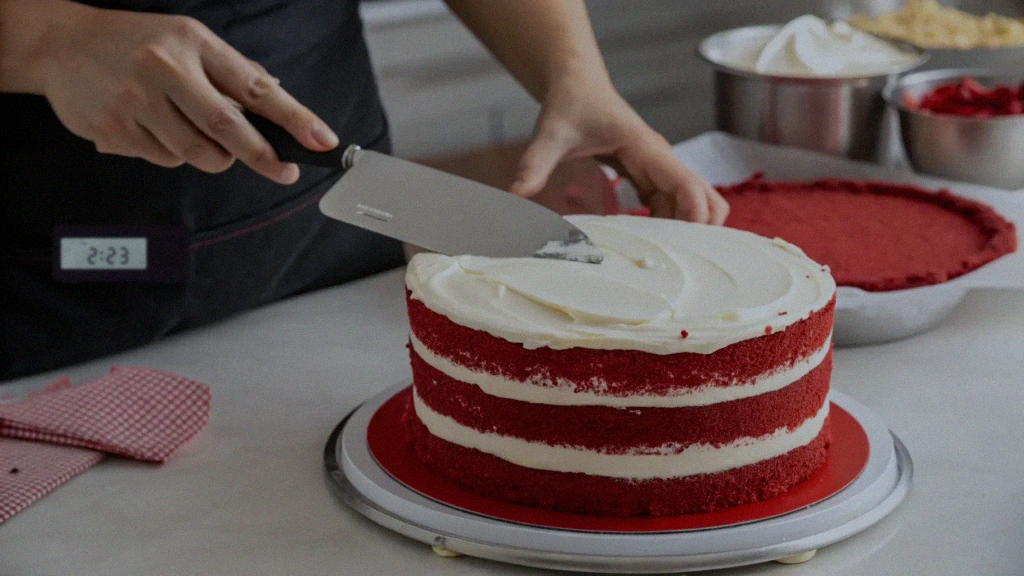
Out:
2.23
